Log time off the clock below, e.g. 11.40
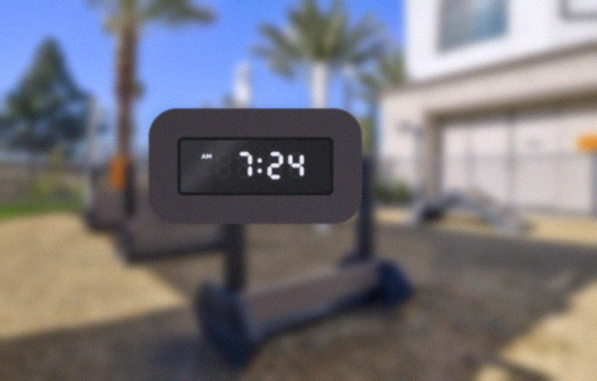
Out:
7.24
